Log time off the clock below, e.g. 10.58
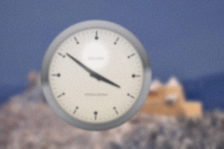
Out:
3.51
